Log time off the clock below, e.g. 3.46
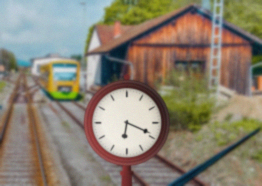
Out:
6.19
